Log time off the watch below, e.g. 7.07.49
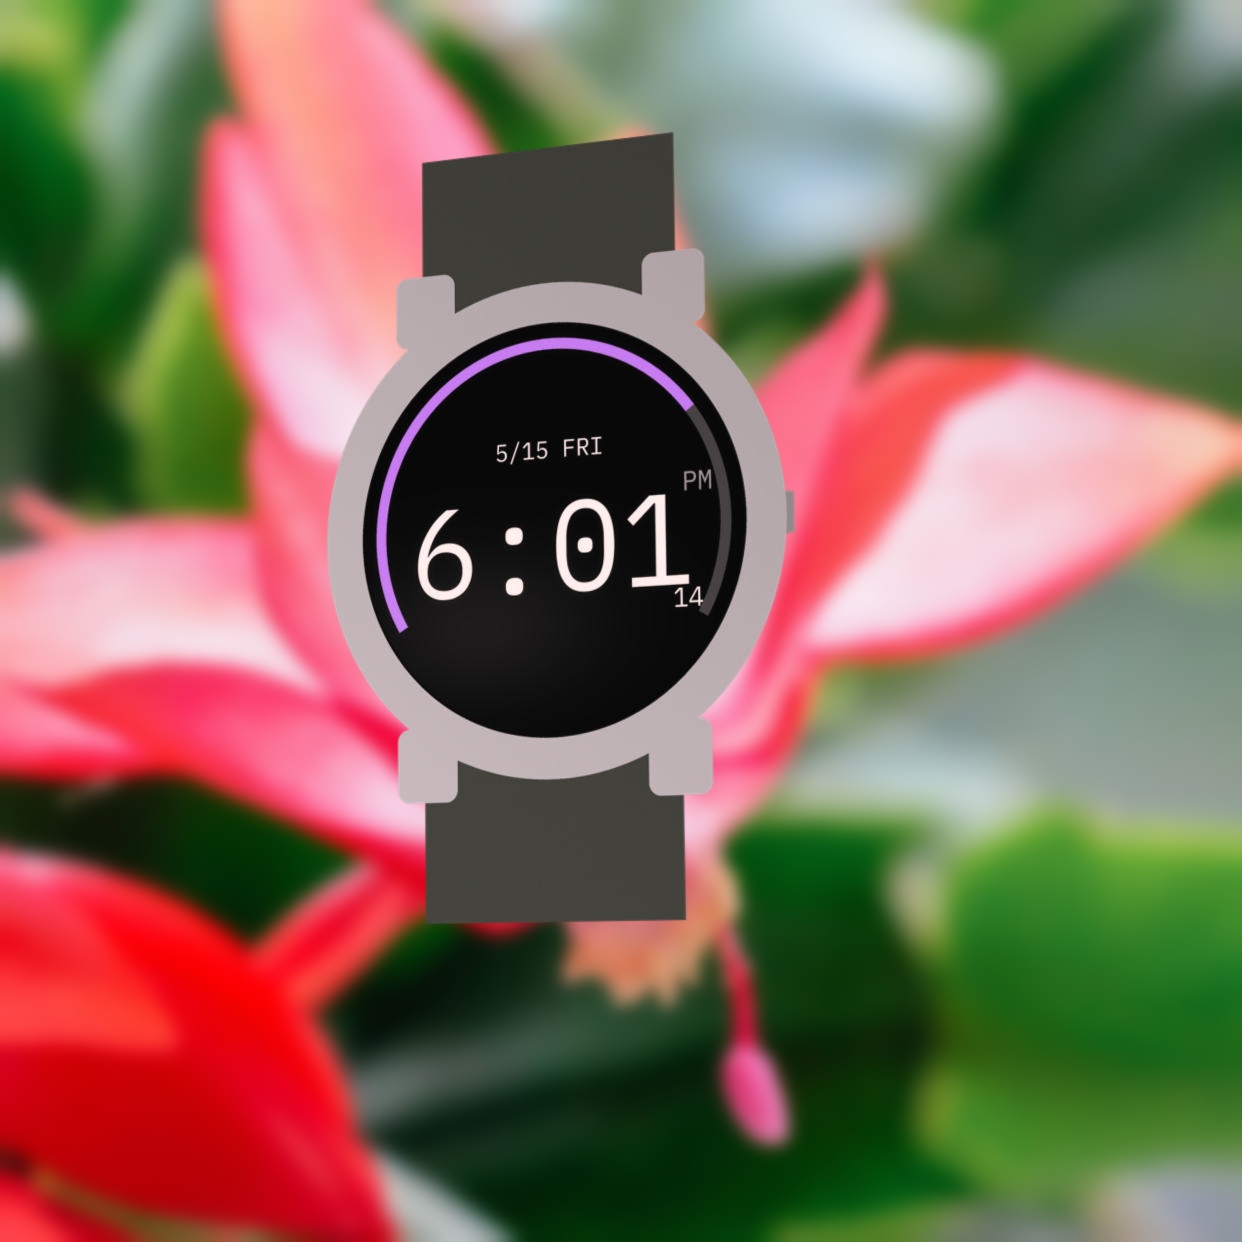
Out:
6.01.14
